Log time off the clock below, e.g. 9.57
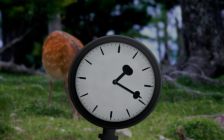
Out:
1.19
